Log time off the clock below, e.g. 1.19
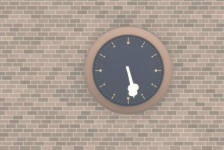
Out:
5.28
